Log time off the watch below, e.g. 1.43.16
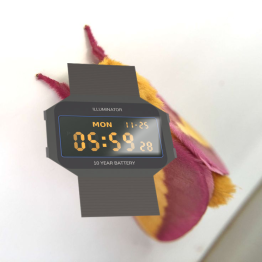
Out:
5.59.28
